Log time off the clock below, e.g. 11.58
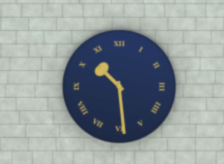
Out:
10.29
